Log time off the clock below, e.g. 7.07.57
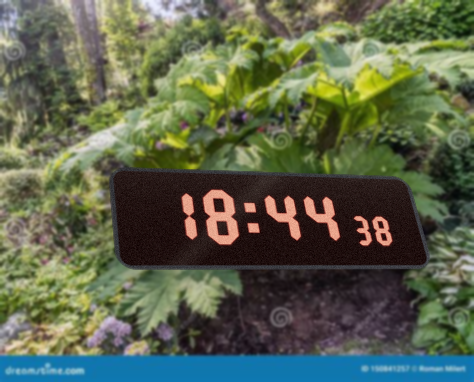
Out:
18.44.38
